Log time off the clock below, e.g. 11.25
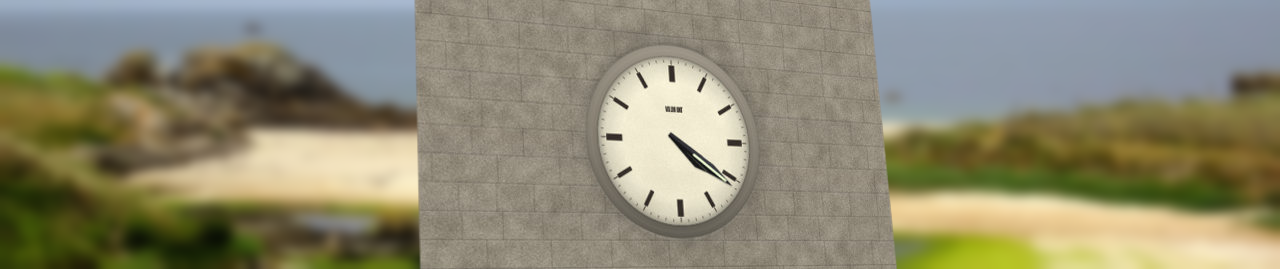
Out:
4.21
